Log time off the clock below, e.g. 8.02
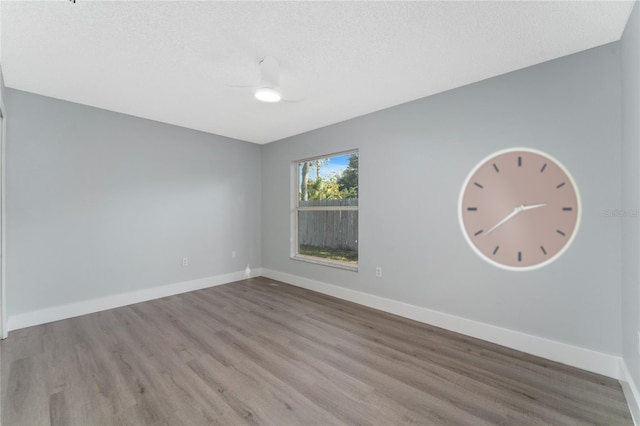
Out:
2.39
